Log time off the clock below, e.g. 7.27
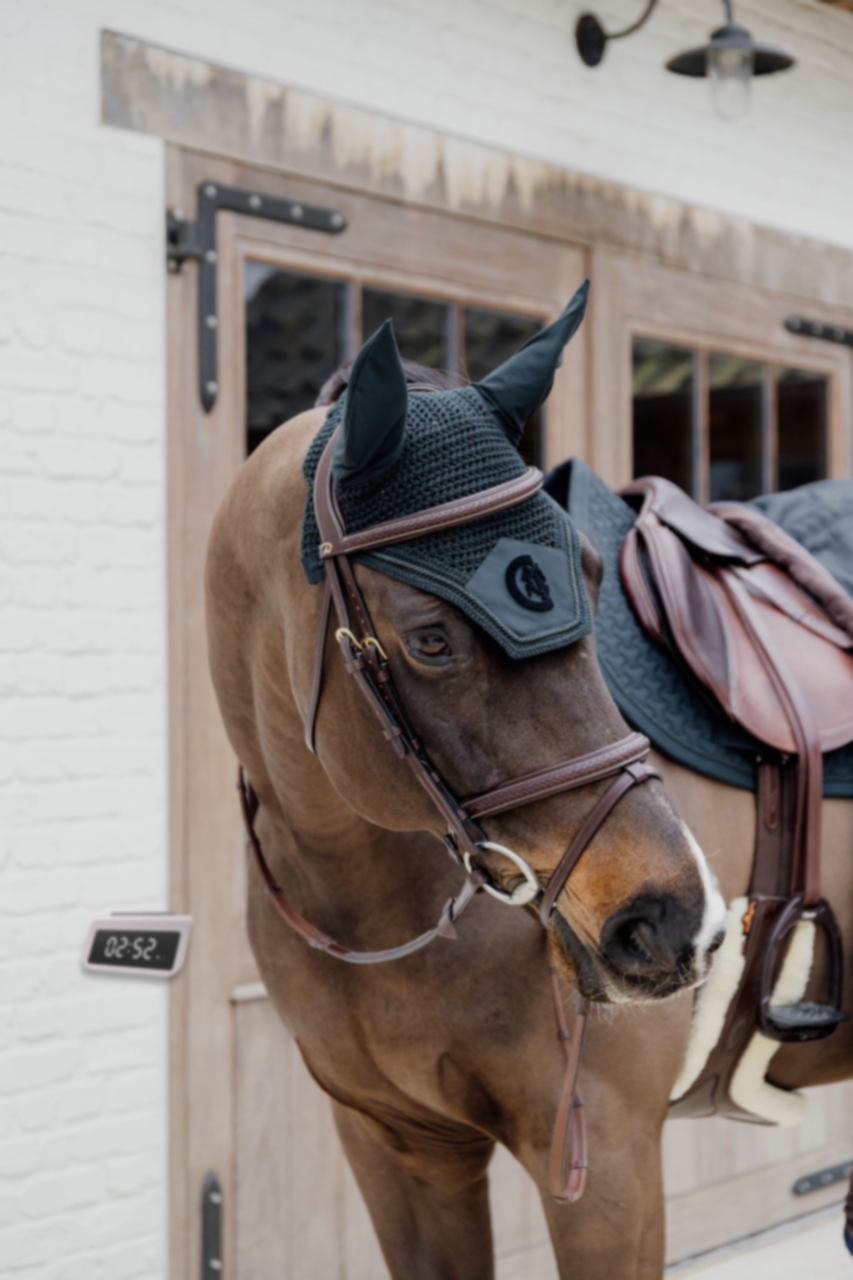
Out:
2.52
